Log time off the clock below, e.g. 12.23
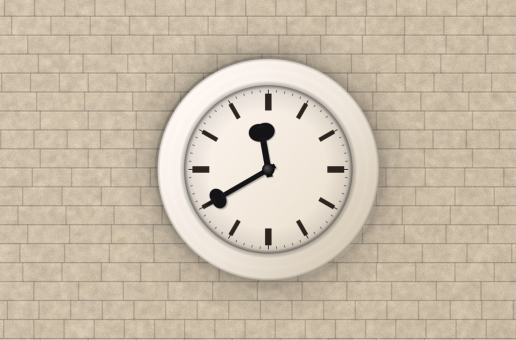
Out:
11.40
